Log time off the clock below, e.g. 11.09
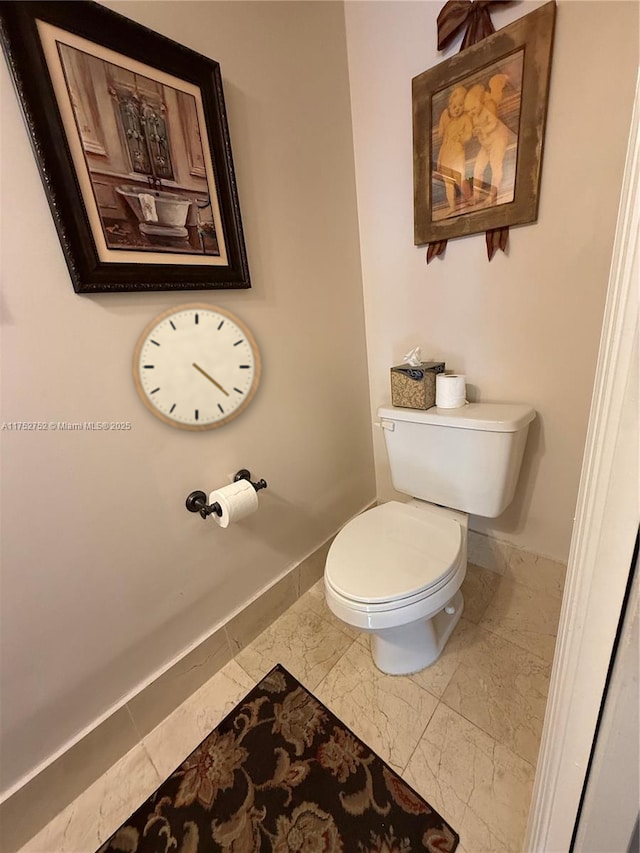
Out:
4.22
